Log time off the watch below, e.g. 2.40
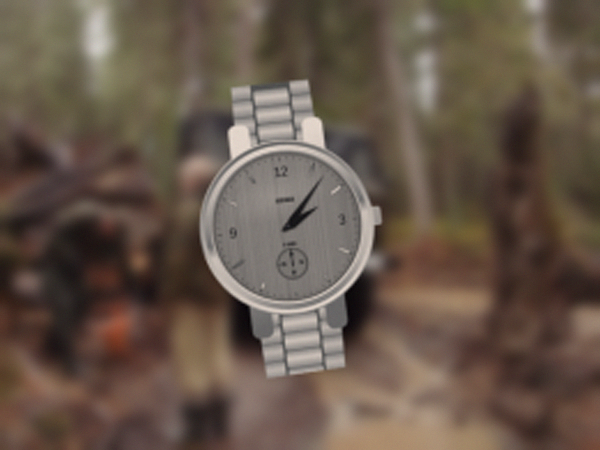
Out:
2.07
